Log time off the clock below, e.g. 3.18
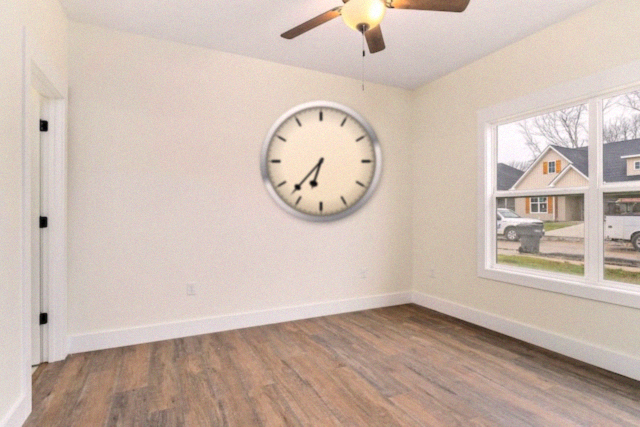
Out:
6.37
